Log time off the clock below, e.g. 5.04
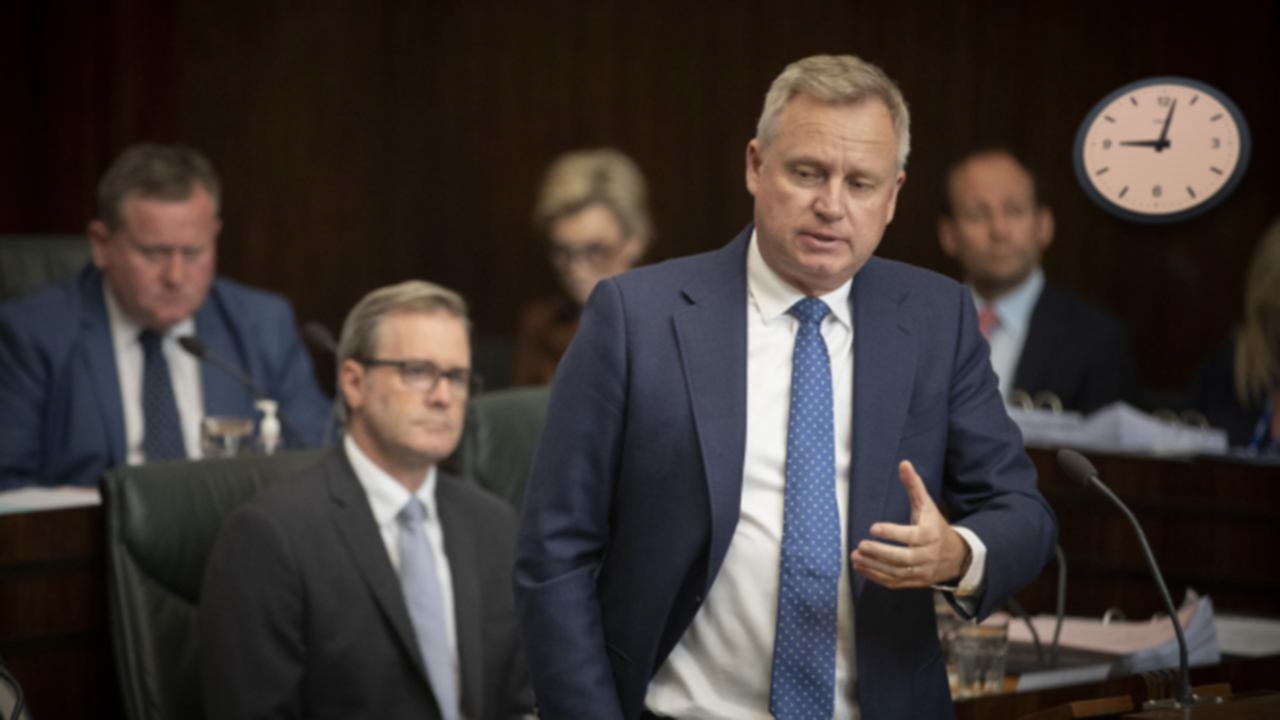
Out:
9.02
